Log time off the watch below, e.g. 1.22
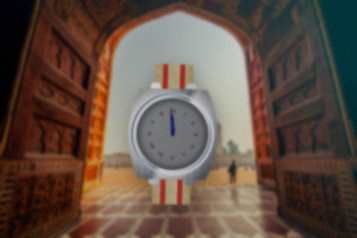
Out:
11.59
